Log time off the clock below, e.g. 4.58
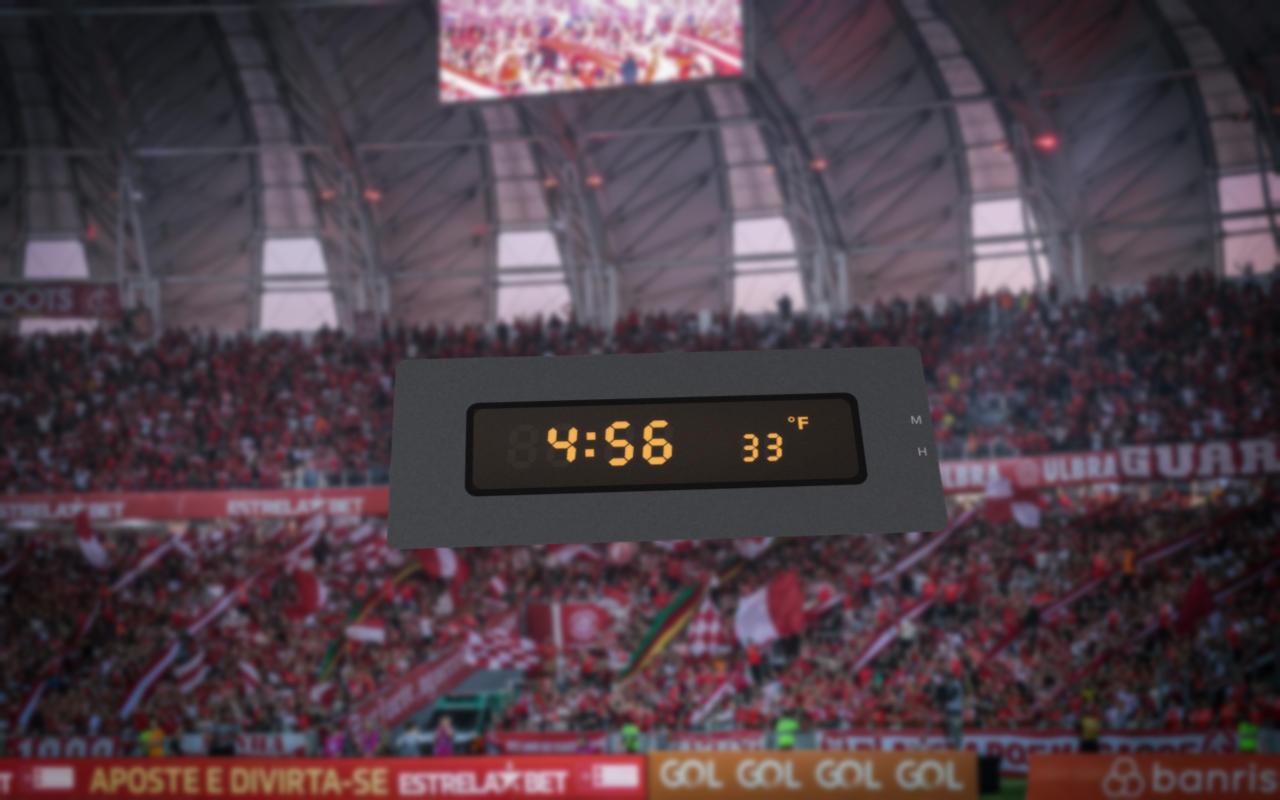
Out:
4.56
